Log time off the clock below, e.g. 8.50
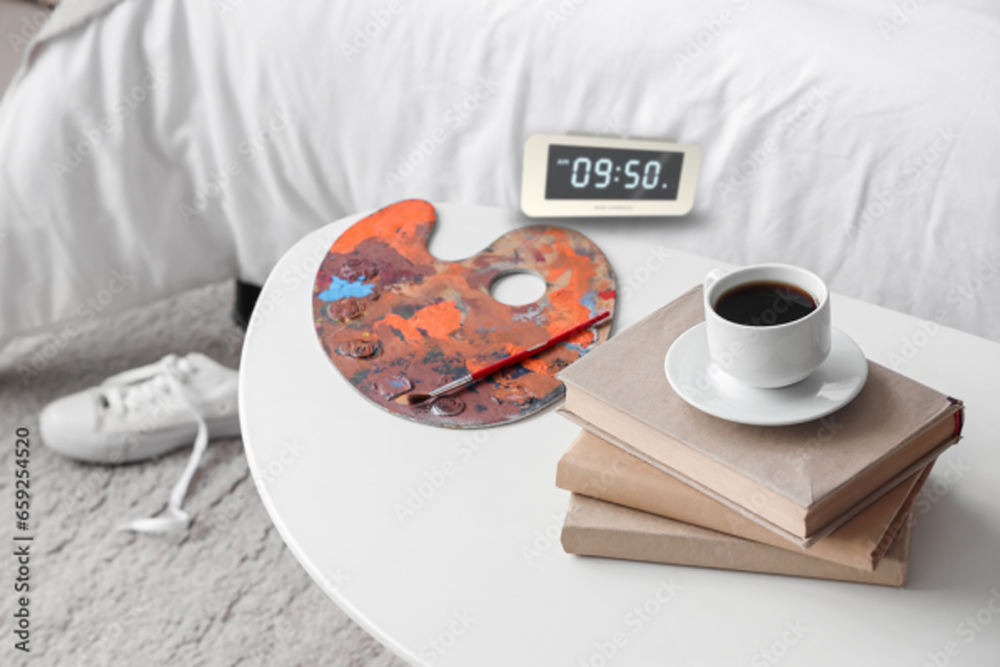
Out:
9.50
